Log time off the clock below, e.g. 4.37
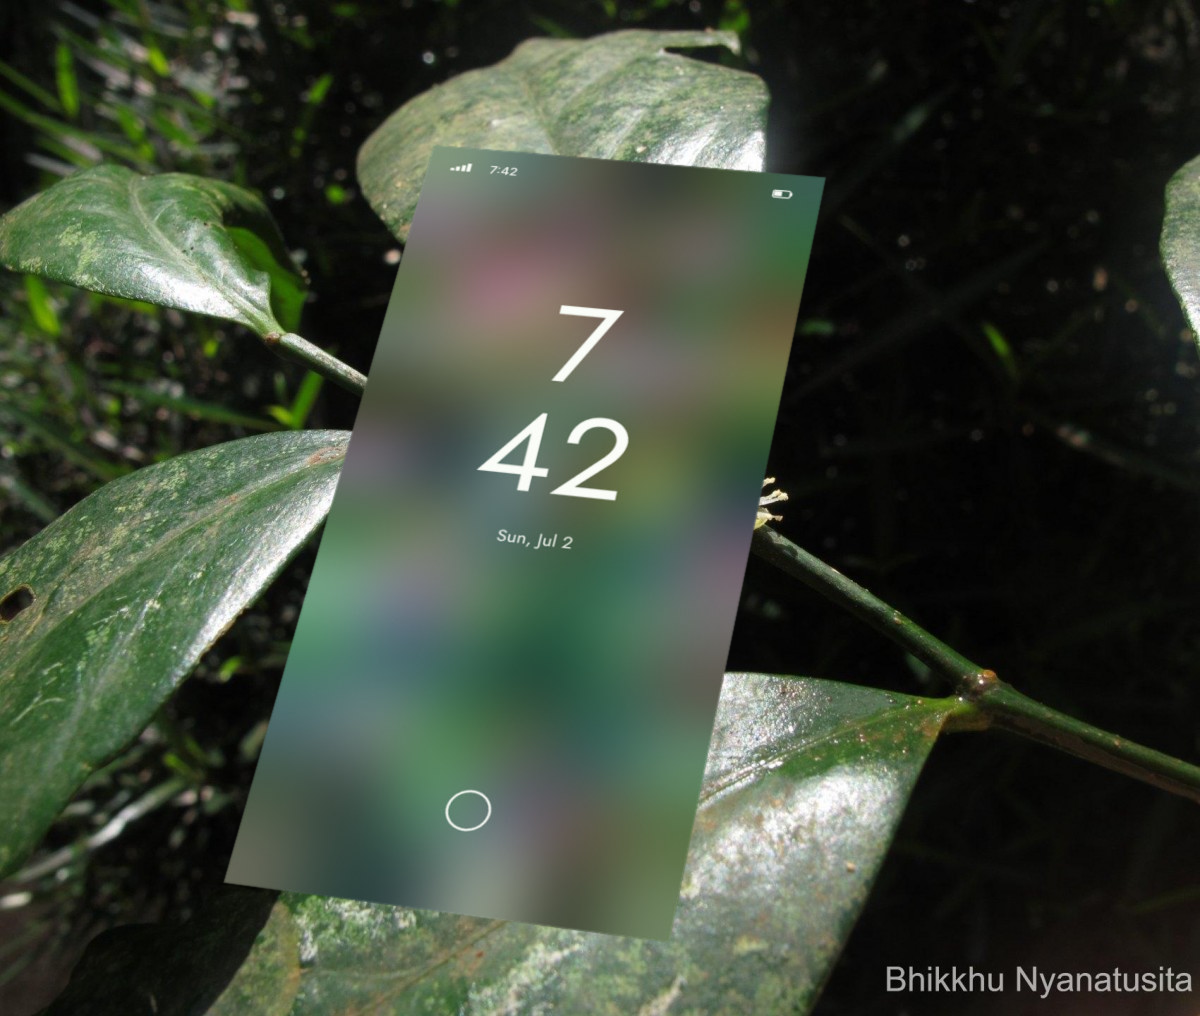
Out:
7.42
